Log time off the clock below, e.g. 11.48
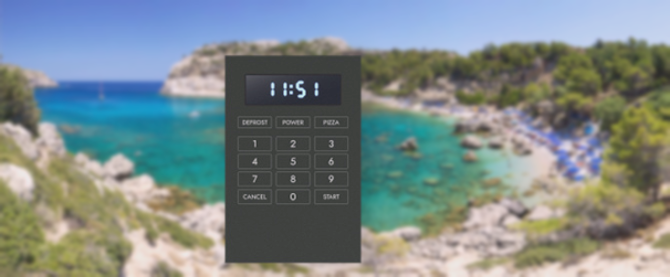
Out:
11.51
